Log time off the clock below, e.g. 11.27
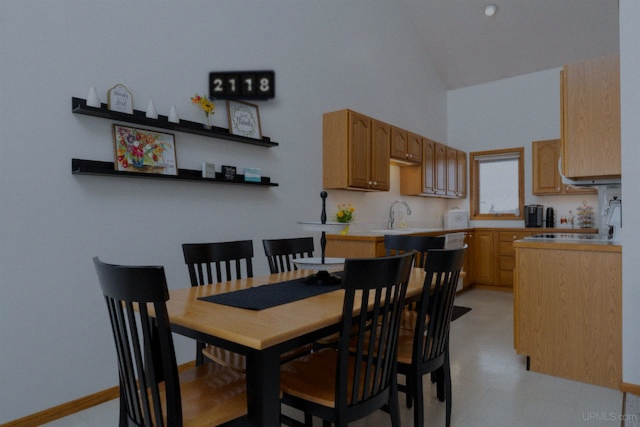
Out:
21.18
